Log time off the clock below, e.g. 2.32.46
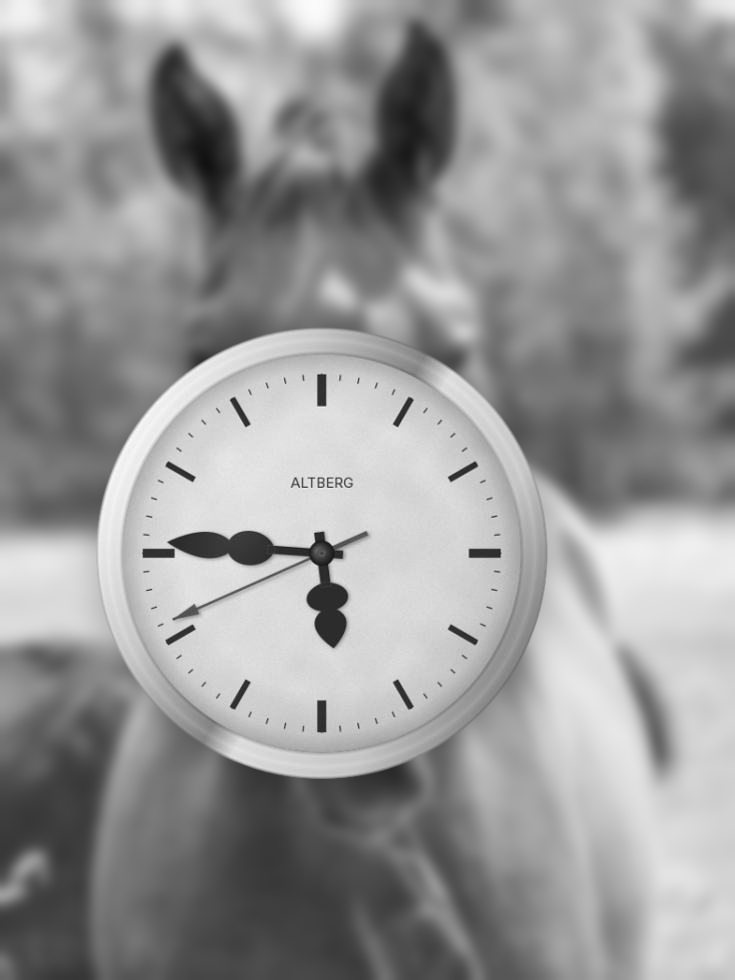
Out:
5.45.41
